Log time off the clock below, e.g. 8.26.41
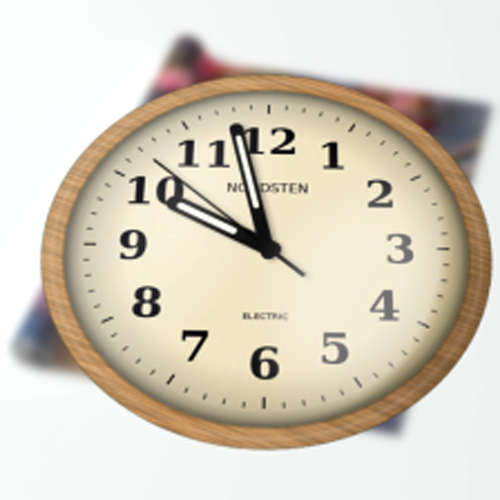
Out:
9.57.52
